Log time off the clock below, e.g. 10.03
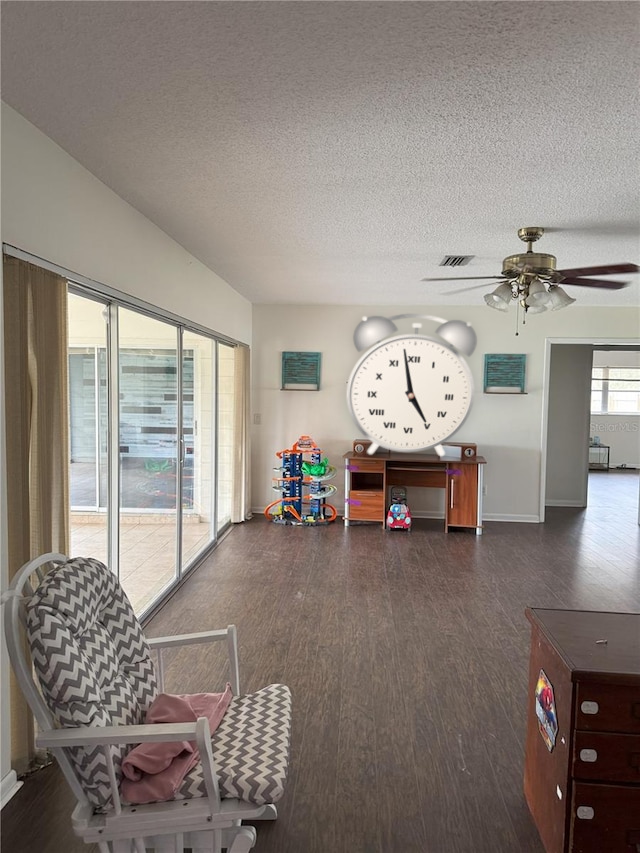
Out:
4.58
